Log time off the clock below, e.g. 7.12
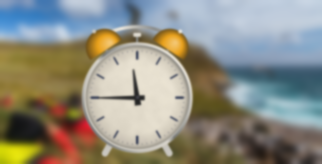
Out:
11.45
